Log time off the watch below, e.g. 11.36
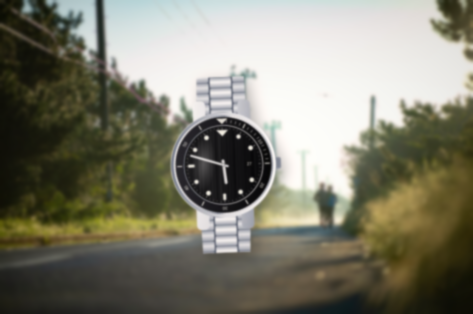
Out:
5.48
